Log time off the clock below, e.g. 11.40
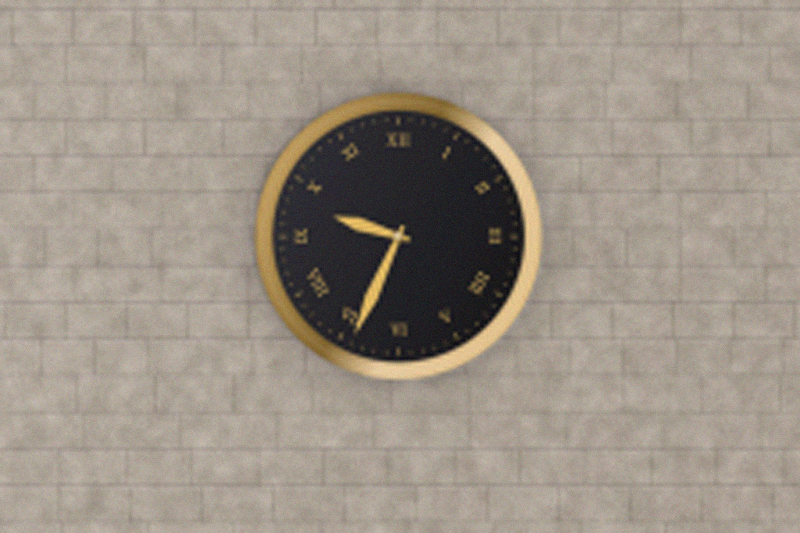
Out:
9.34
